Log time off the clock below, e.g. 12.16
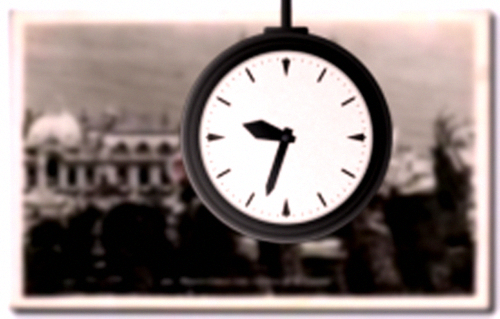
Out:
9.33
